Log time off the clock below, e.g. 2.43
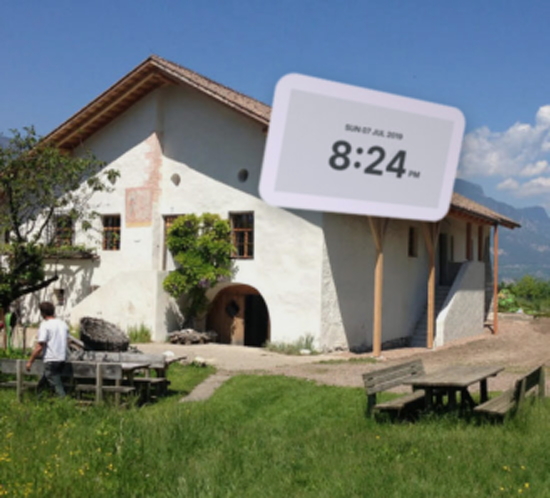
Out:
8.24
